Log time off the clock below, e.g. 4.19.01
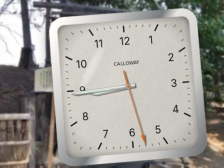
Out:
8.44.28
